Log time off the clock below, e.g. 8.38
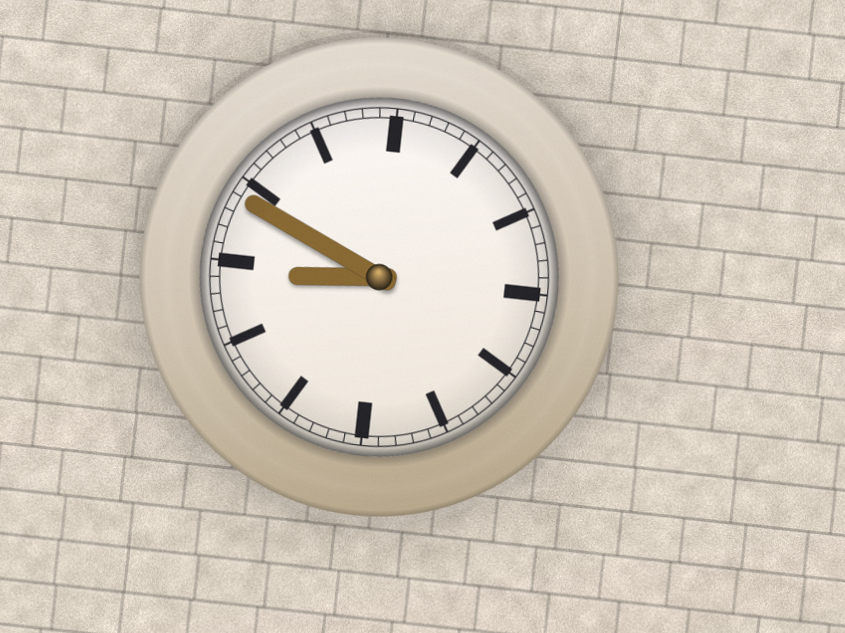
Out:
8.49
